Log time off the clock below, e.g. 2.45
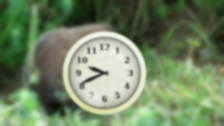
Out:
9.41
